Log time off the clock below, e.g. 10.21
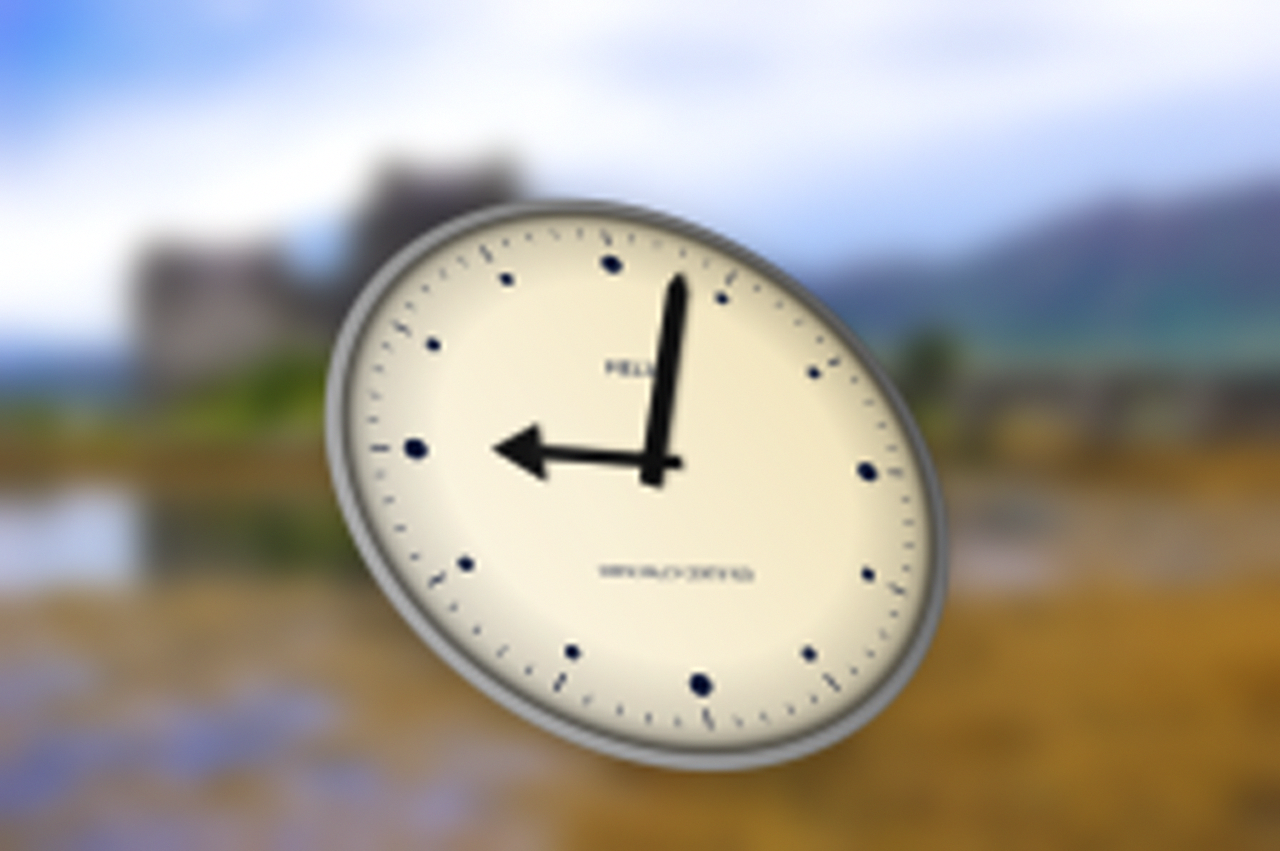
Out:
9.03
